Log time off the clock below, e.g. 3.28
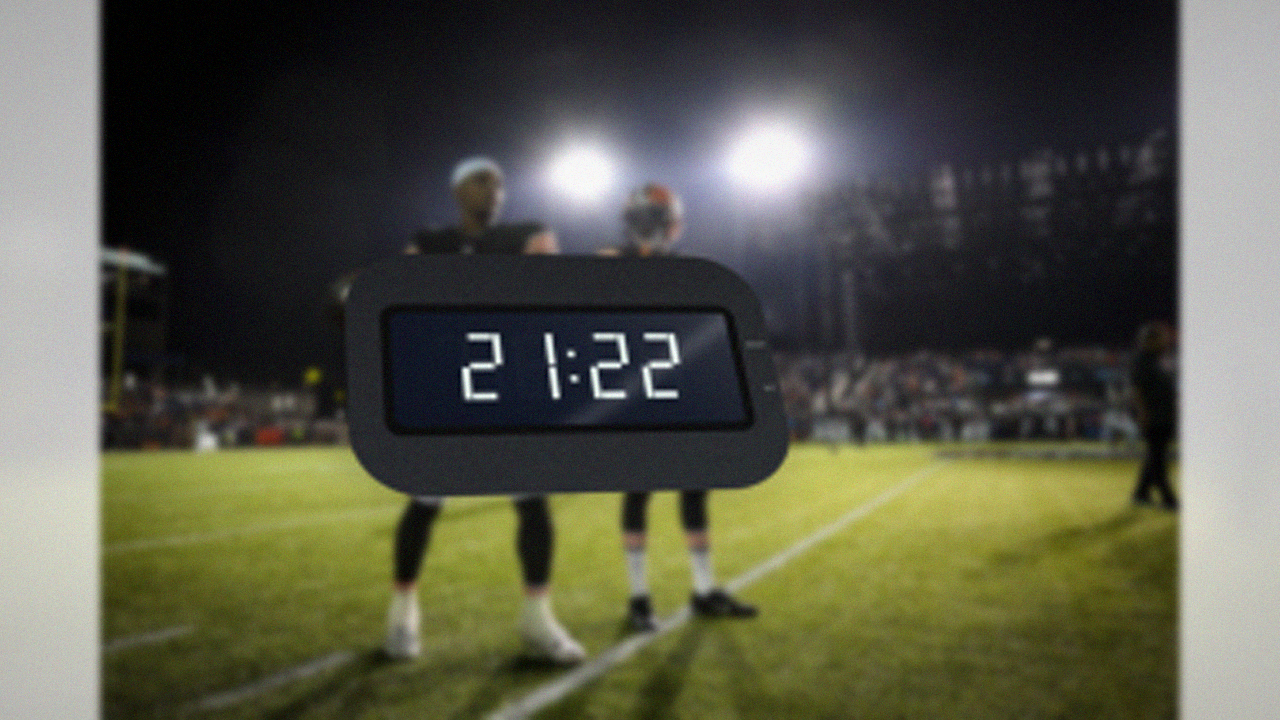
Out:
21.22
